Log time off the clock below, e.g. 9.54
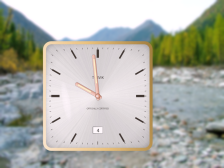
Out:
9.59
